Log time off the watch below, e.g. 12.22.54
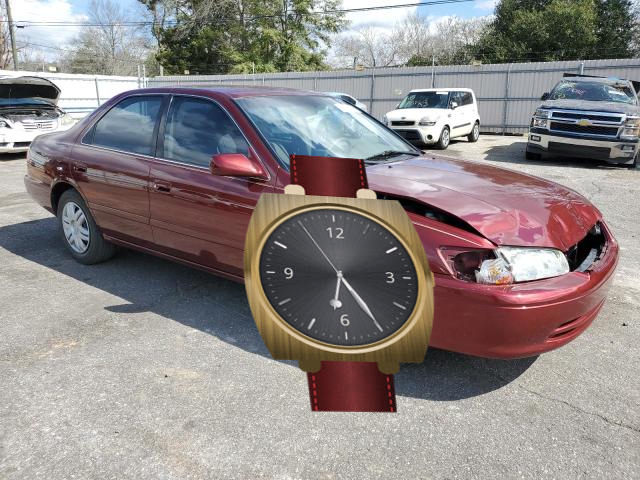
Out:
6.24.55
